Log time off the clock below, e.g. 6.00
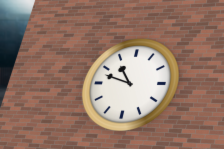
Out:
10.48
